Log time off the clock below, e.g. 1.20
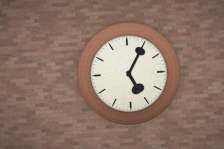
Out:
5.05
